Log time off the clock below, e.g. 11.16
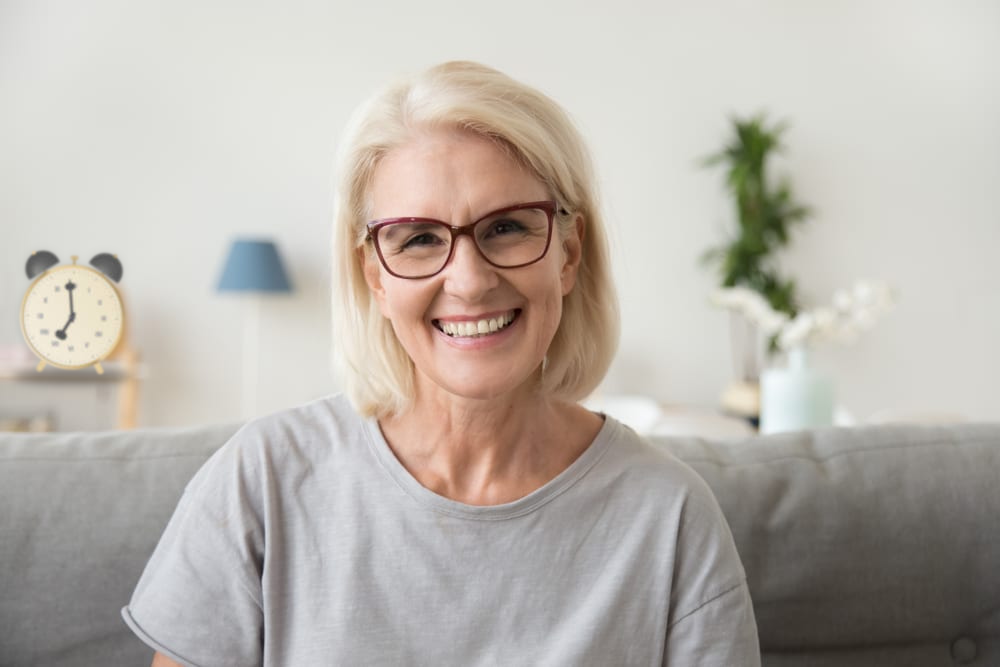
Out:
6.59
